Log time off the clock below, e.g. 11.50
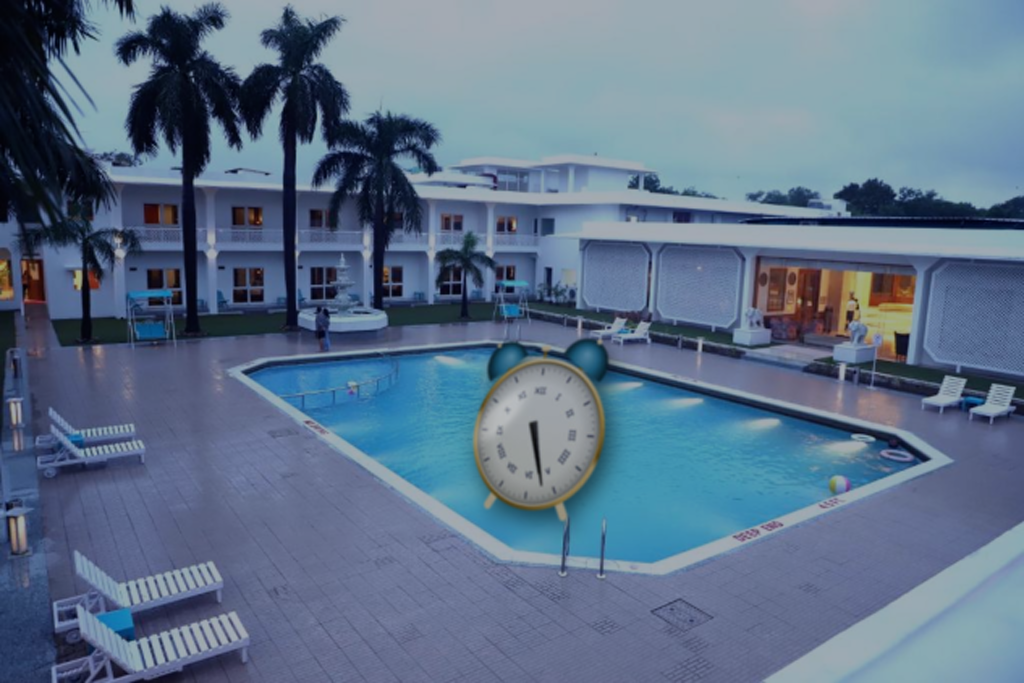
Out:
5.27
